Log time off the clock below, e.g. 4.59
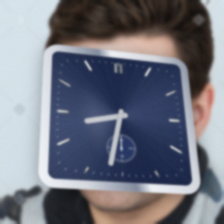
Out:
8.32
